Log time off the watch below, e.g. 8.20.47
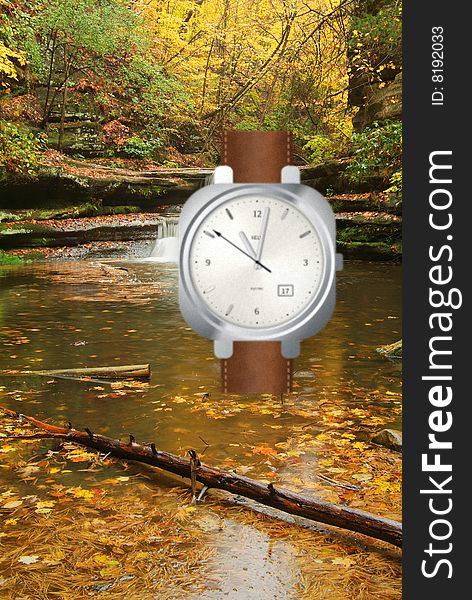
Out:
11.01.51
